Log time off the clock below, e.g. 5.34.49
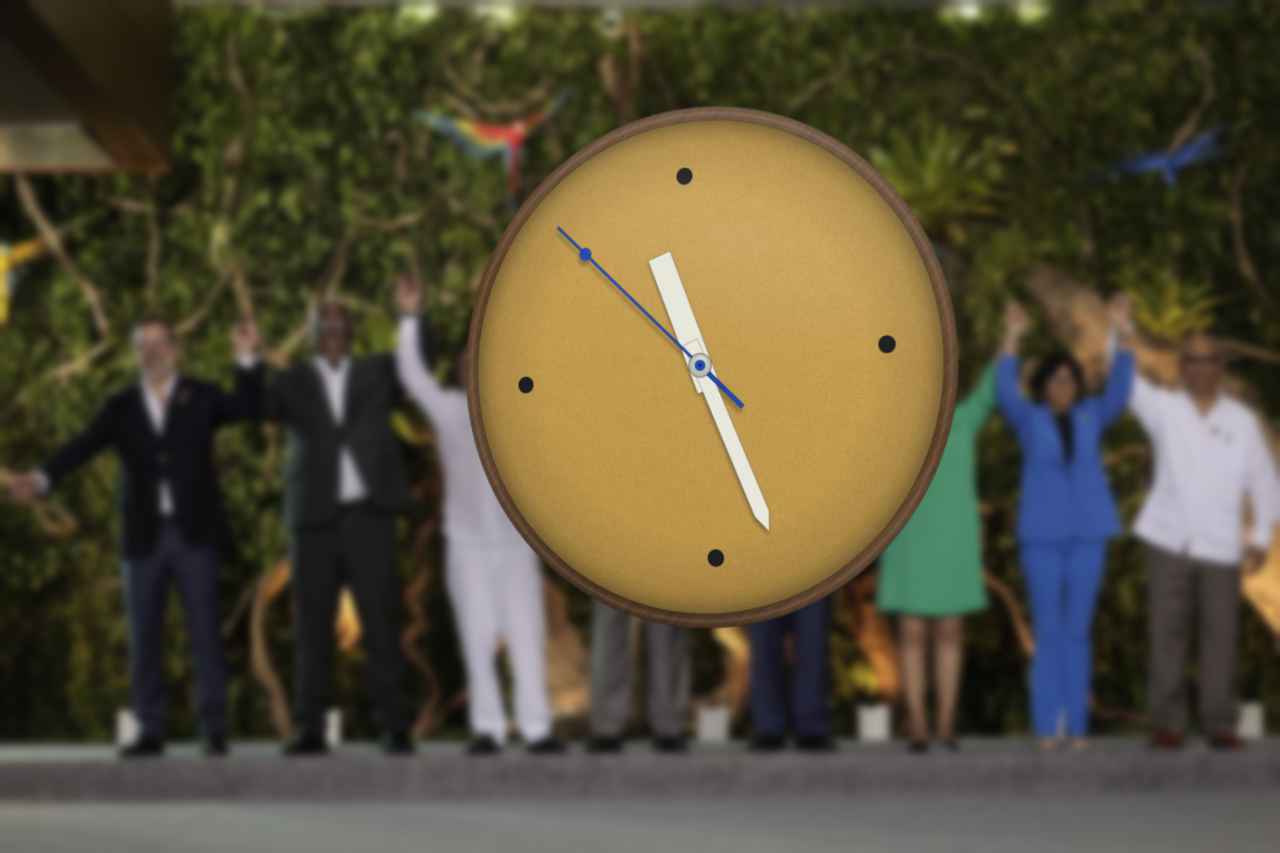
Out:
11.26.53
